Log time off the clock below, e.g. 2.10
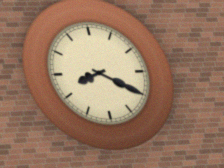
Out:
8.20
